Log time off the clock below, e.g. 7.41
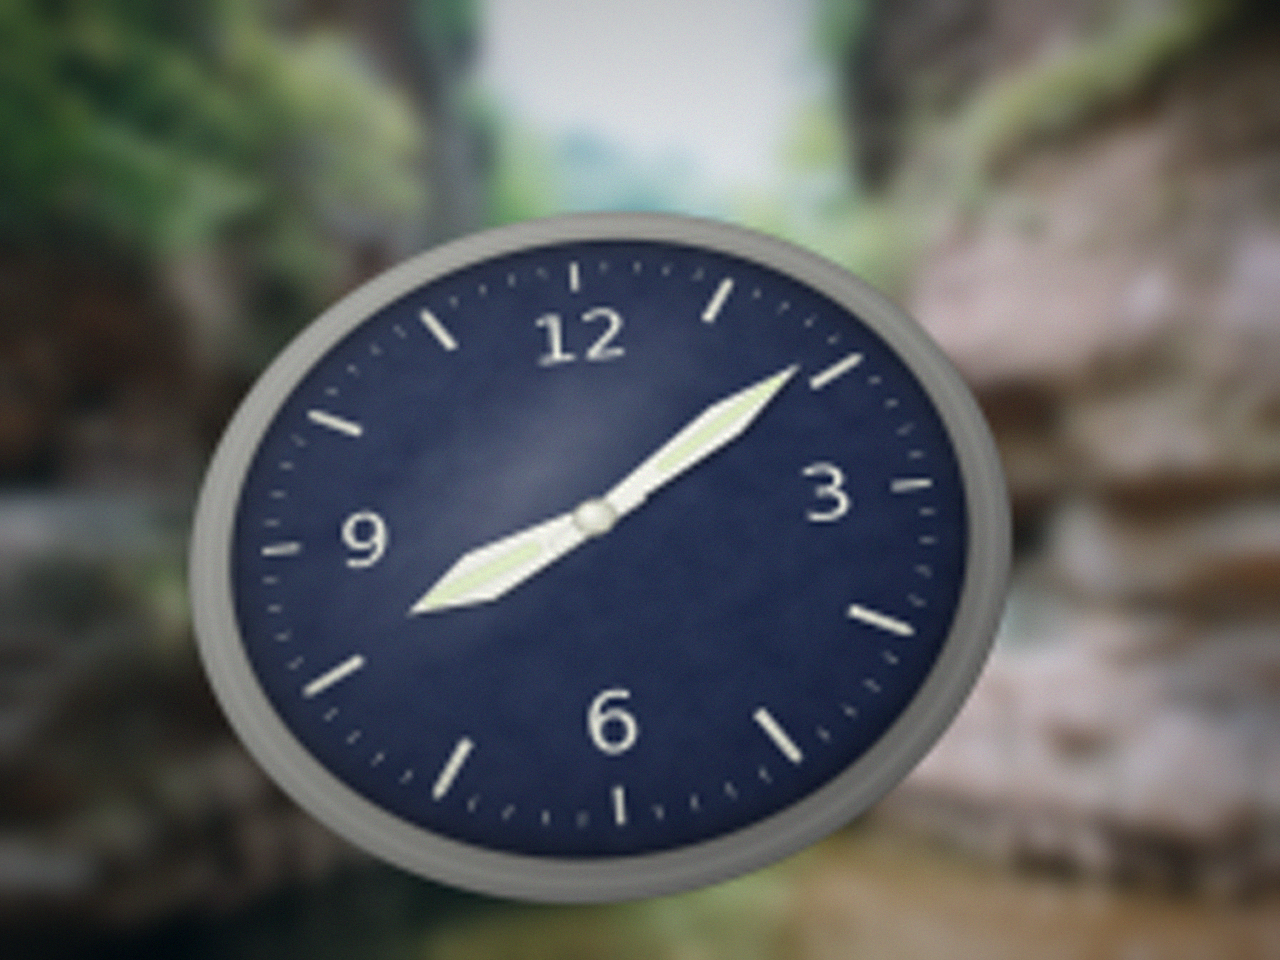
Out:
8.09
